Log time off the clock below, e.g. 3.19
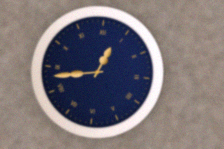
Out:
12.43
